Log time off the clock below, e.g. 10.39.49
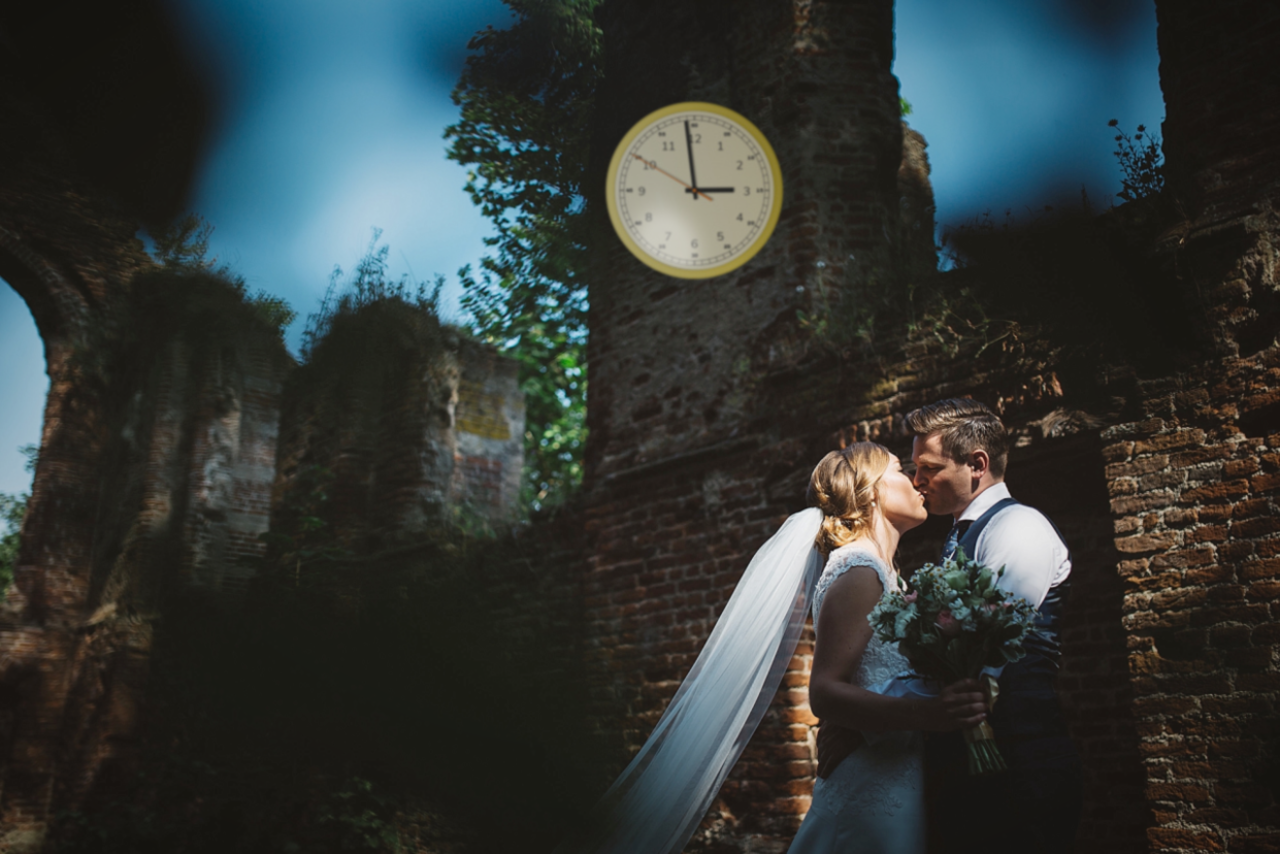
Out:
2.58.50
